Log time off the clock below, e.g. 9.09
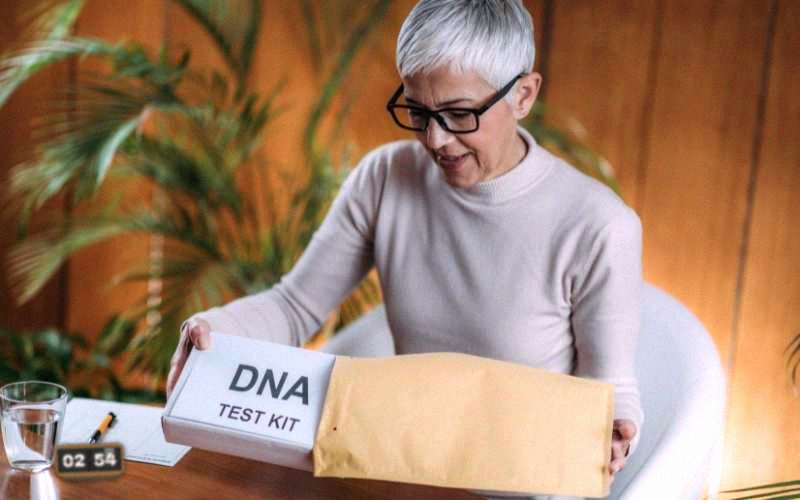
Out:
2.54
